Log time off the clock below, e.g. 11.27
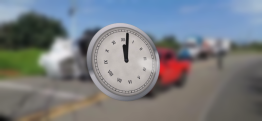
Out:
12.02
